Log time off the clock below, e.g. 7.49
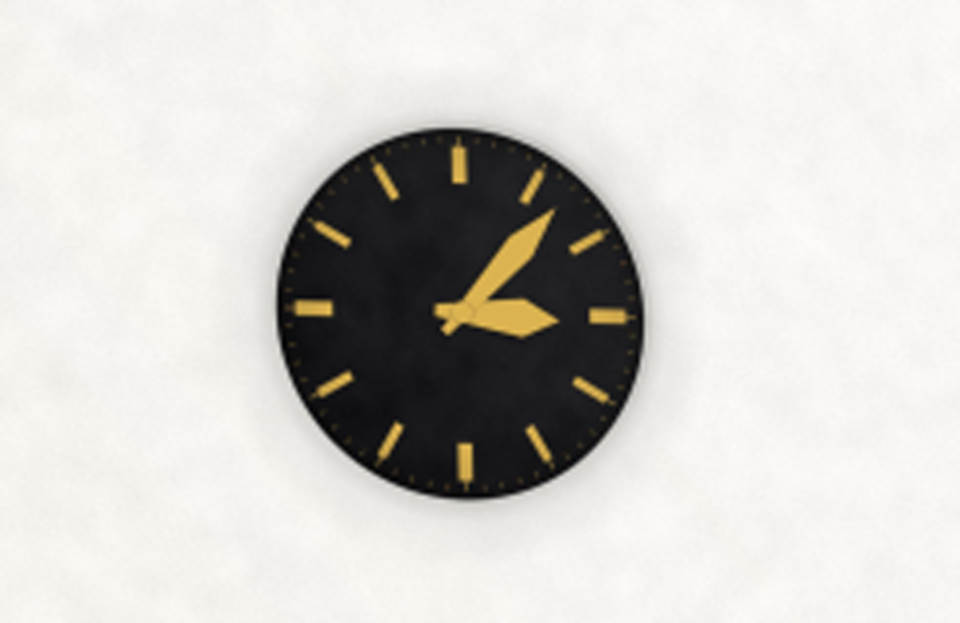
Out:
3.07
